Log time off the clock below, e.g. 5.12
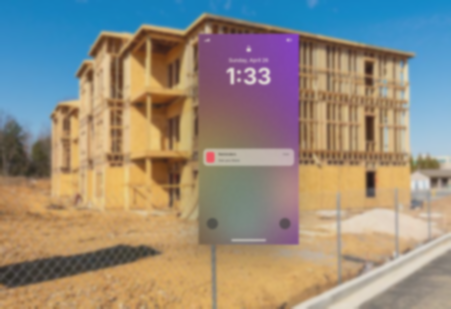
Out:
1.33
